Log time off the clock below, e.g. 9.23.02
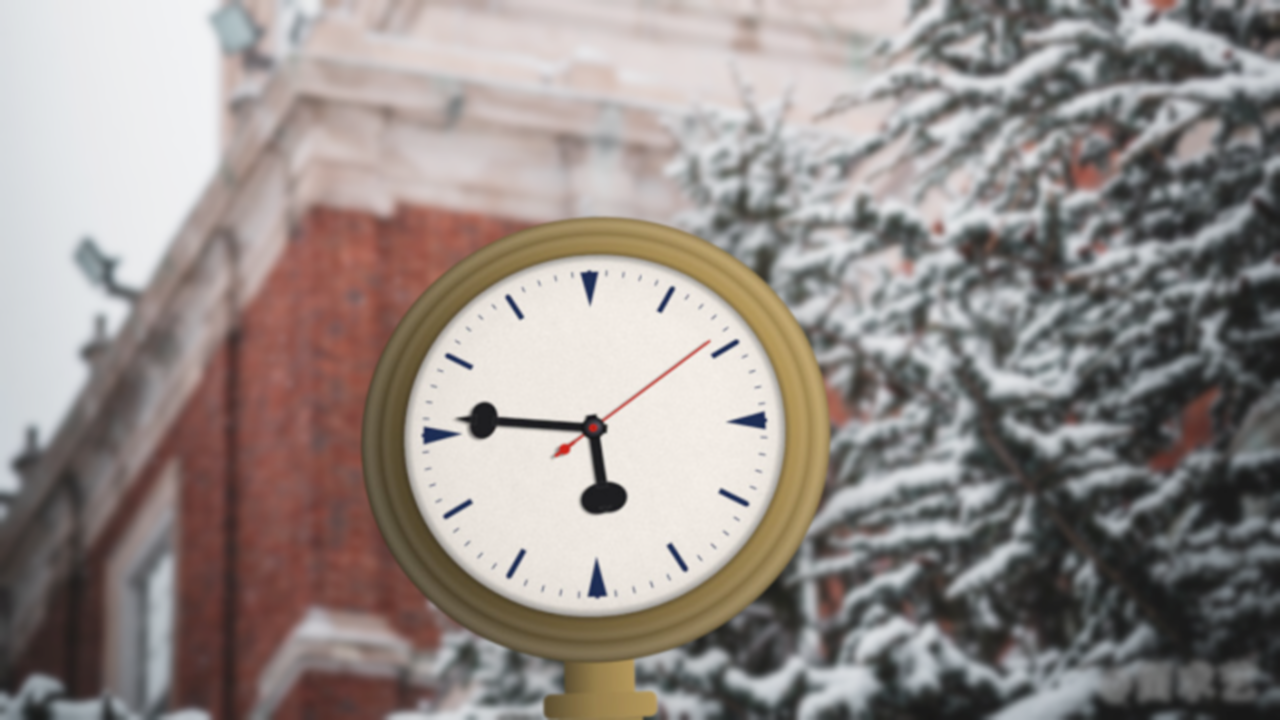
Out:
5.46.09
